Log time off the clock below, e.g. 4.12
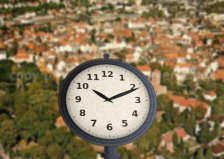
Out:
10.11
